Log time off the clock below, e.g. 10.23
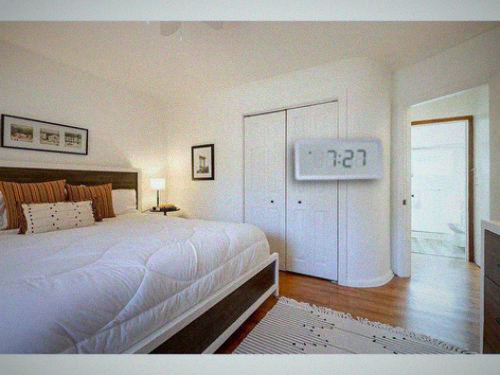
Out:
7.27
